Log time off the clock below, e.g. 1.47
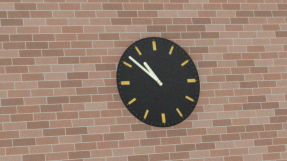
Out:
10.52
